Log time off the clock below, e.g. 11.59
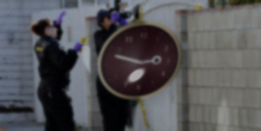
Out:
2.48
